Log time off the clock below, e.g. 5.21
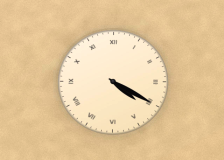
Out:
4.20
